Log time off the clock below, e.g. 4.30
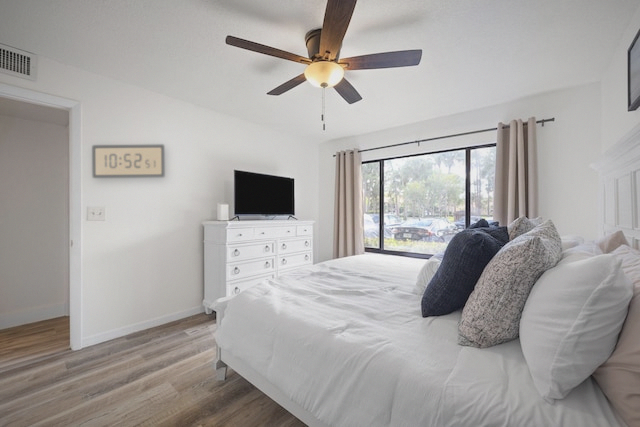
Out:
10.52
